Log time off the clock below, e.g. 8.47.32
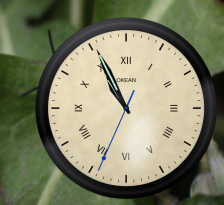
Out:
10.55.34
